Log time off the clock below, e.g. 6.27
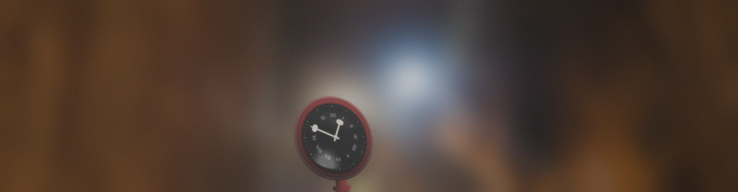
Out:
12.49
